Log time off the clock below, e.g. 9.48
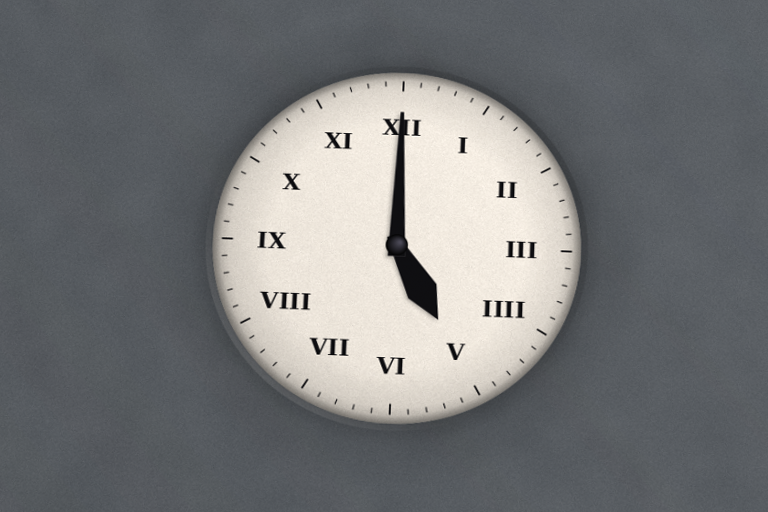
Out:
5.00
